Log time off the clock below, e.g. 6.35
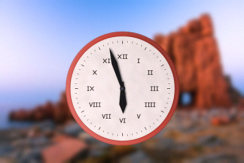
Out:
5.57
